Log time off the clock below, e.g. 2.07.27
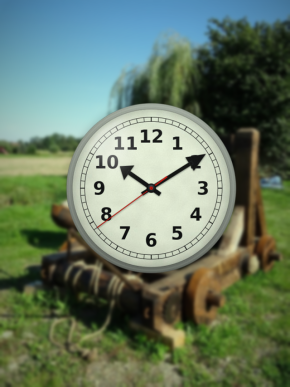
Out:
10.09.39
